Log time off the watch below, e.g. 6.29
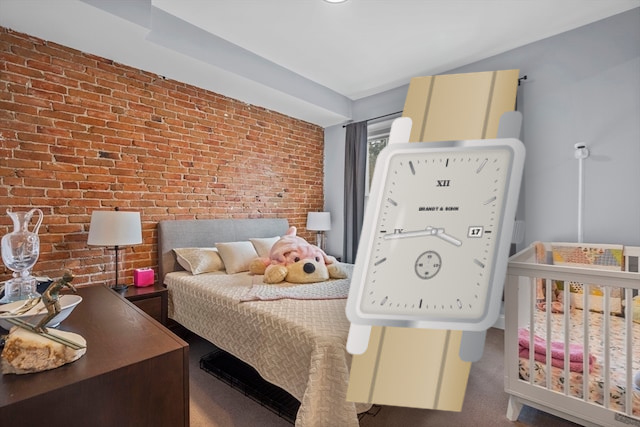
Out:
3.44
